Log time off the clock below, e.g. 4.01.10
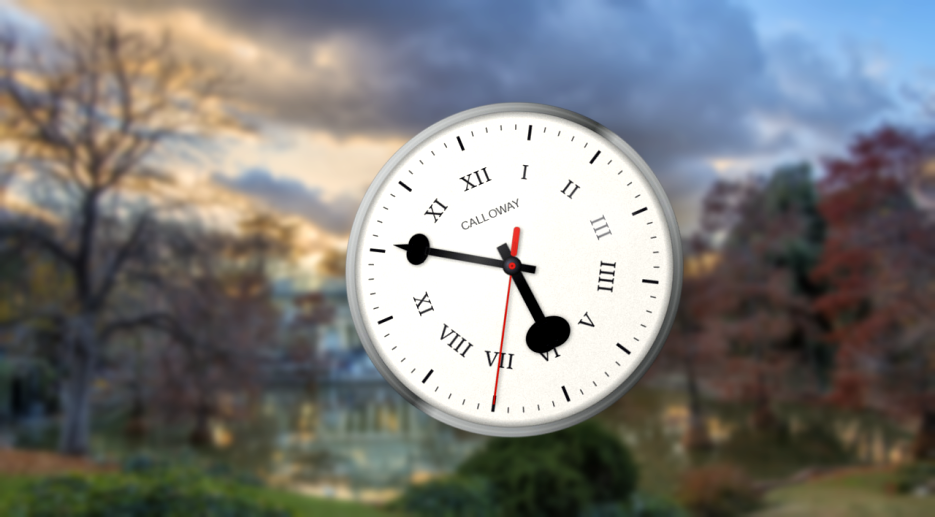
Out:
5.50.35
